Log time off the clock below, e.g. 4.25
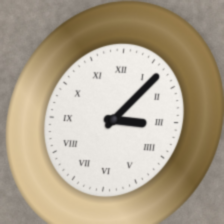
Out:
3.07
